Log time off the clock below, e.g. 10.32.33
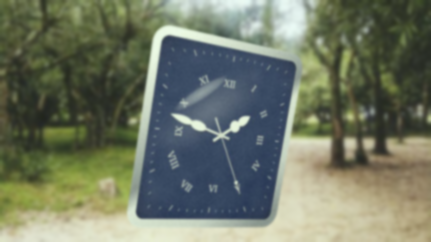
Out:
1.47.25
